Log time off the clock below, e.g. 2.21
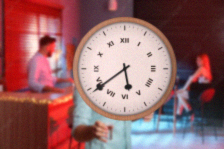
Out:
5.39
